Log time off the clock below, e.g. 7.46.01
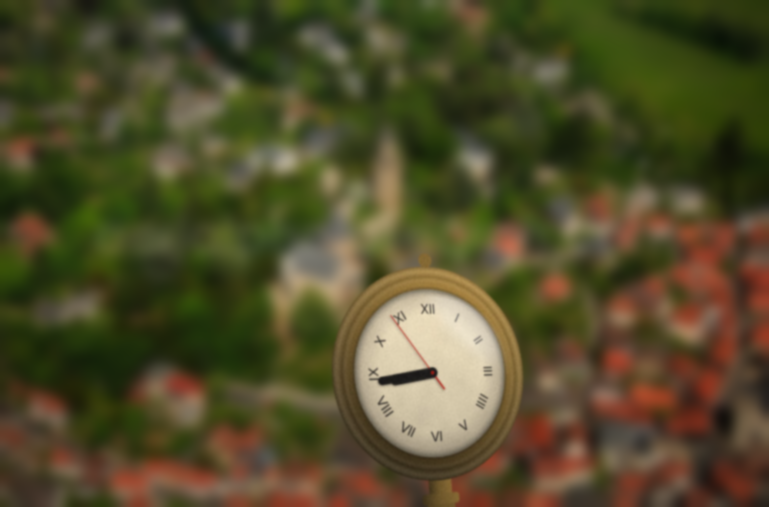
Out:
8.43.54
